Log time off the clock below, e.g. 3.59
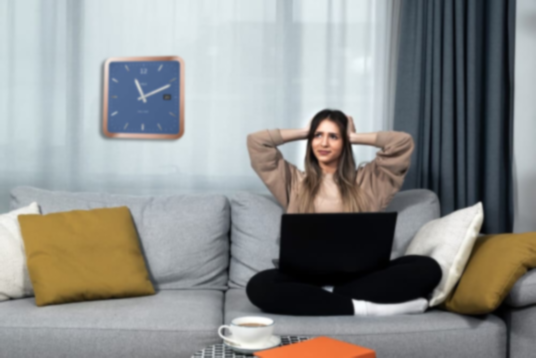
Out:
11.11
